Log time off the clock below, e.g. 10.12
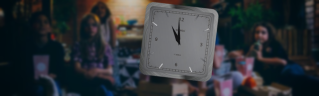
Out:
10.59
